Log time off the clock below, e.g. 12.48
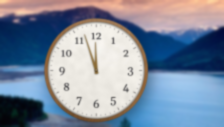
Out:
11.57
